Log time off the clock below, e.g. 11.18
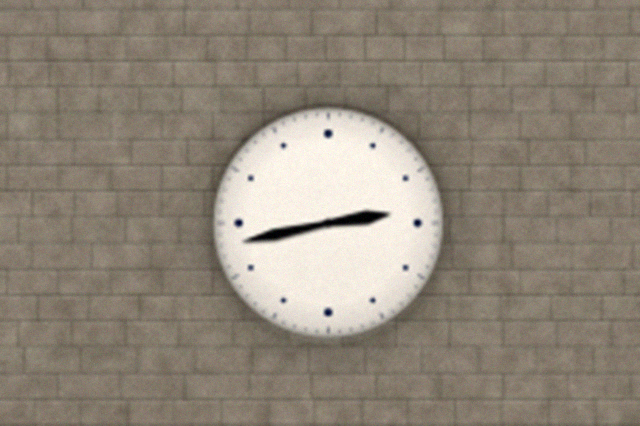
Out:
2.43
